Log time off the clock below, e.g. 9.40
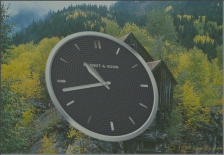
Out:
10.43
